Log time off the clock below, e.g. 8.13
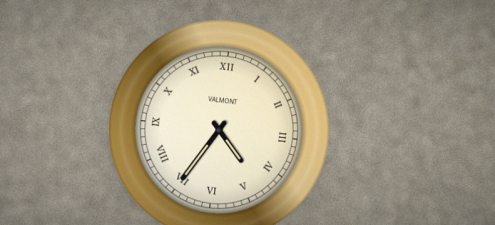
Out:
4.35
